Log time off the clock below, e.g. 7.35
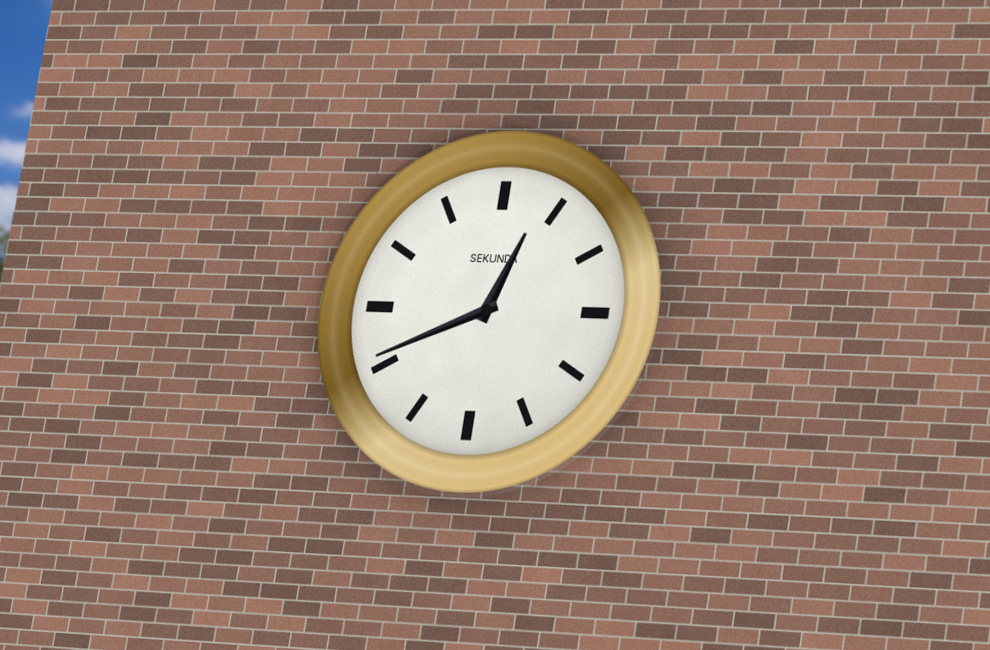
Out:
12.41
